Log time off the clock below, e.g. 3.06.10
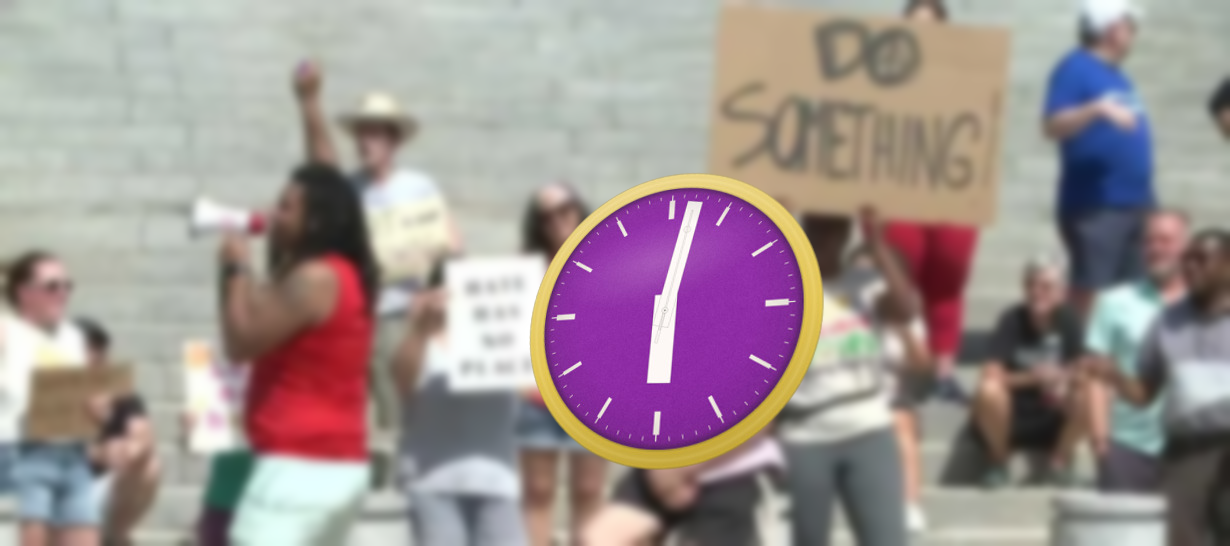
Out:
6.02.02
